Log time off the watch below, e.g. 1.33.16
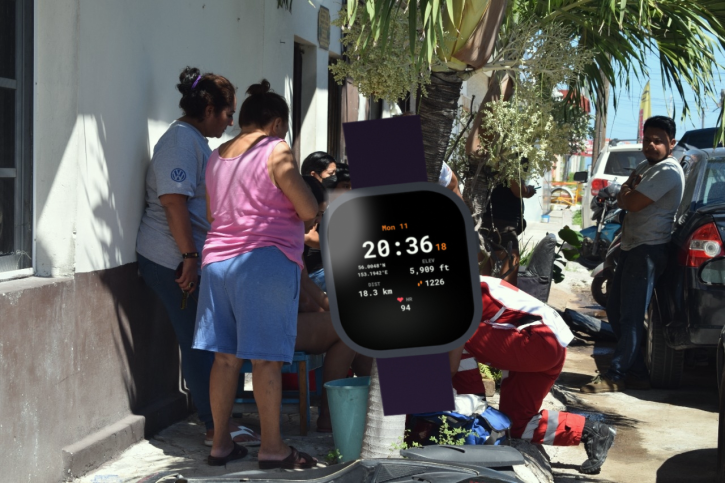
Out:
20.36.18
